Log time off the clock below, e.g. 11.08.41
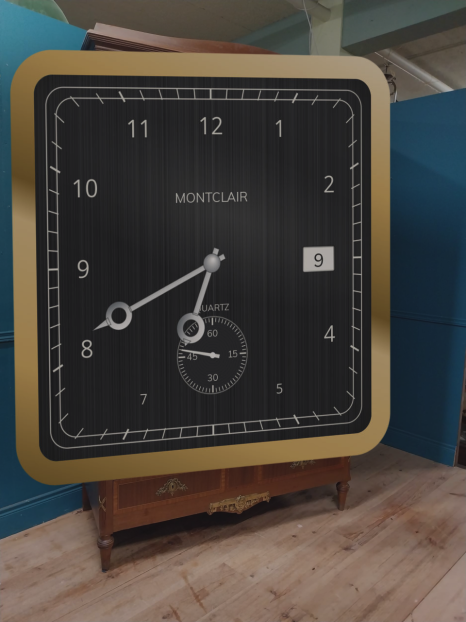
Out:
6.40.47
